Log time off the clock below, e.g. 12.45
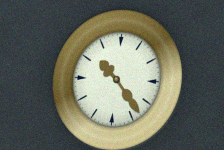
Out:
10.23
